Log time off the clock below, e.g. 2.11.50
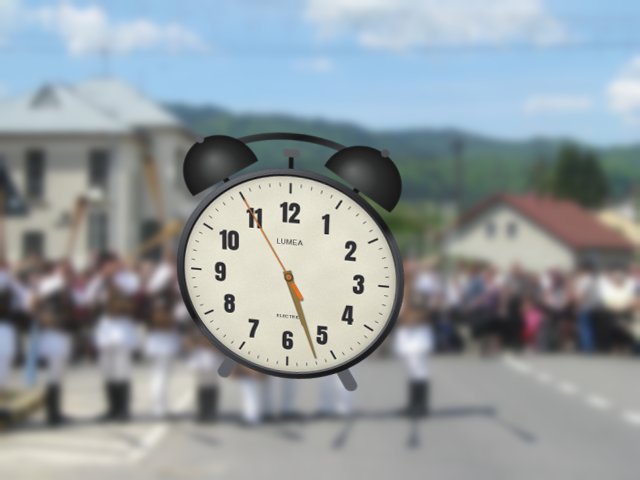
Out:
5.26.55
